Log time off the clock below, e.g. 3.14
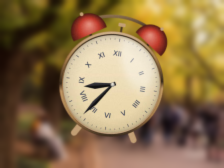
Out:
8.36
